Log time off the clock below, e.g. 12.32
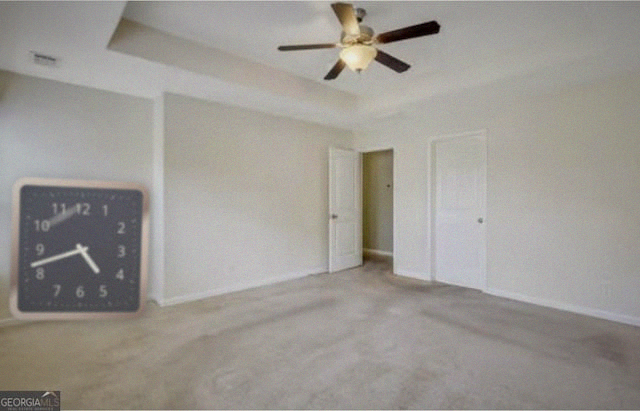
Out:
4.42
